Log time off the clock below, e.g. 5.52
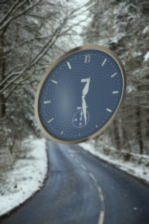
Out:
12.28
